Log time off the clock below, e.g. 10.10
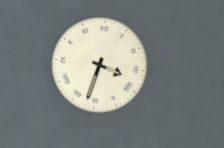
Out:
3.32
